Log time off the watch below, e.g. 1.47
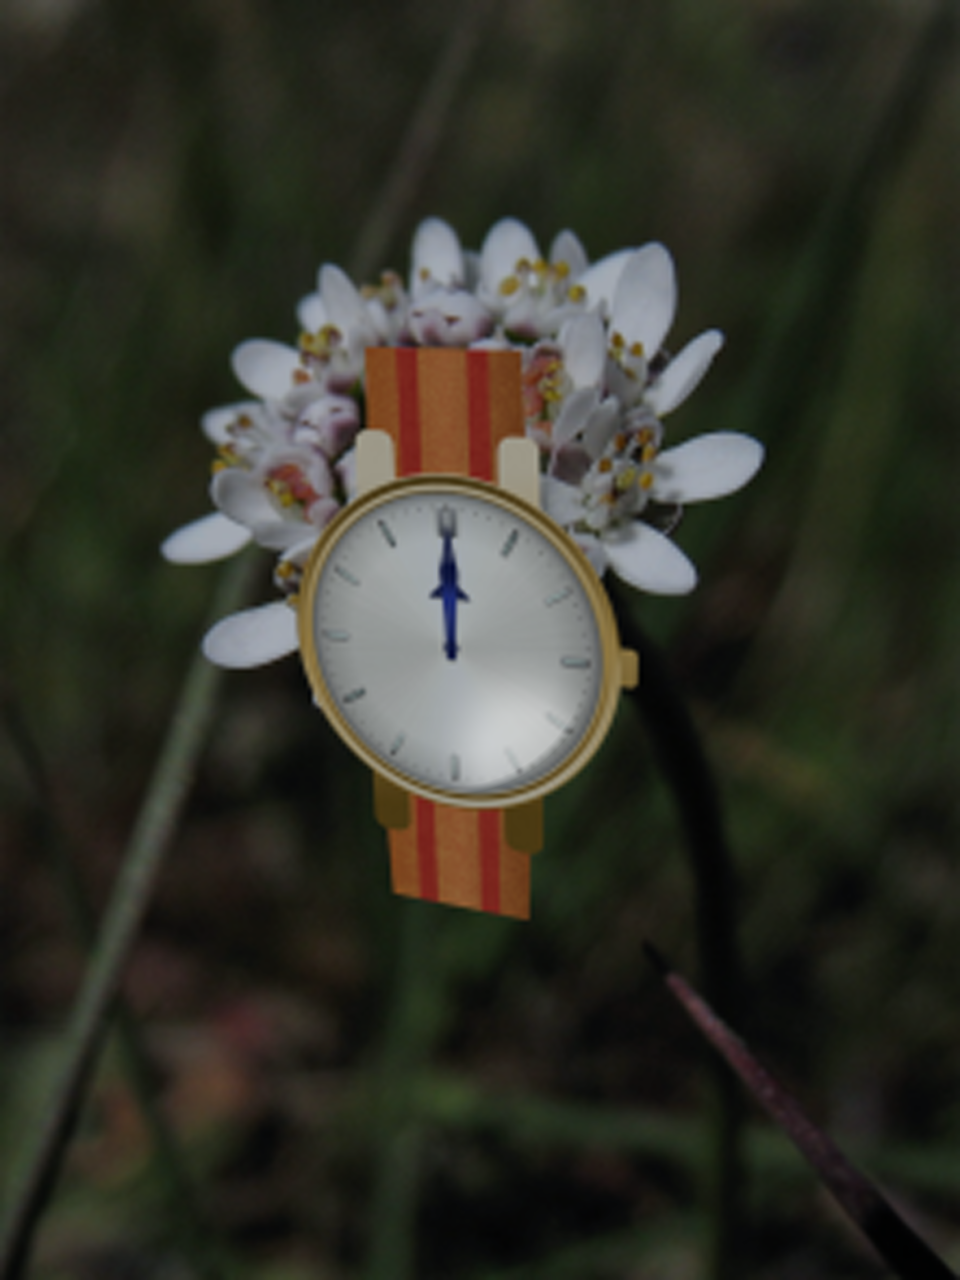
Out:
12.00
